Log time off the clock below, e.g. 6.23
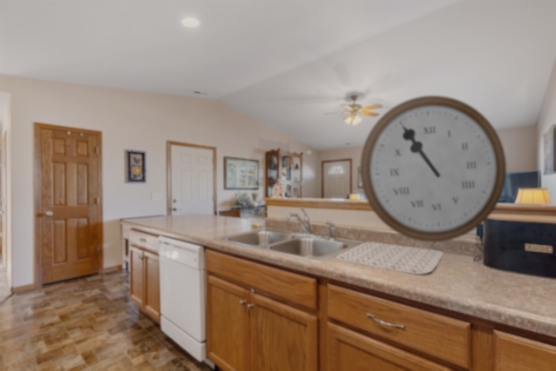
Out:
10.55
